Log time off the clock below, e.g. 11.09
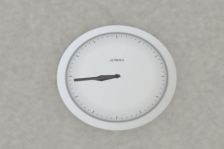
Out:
8.44
